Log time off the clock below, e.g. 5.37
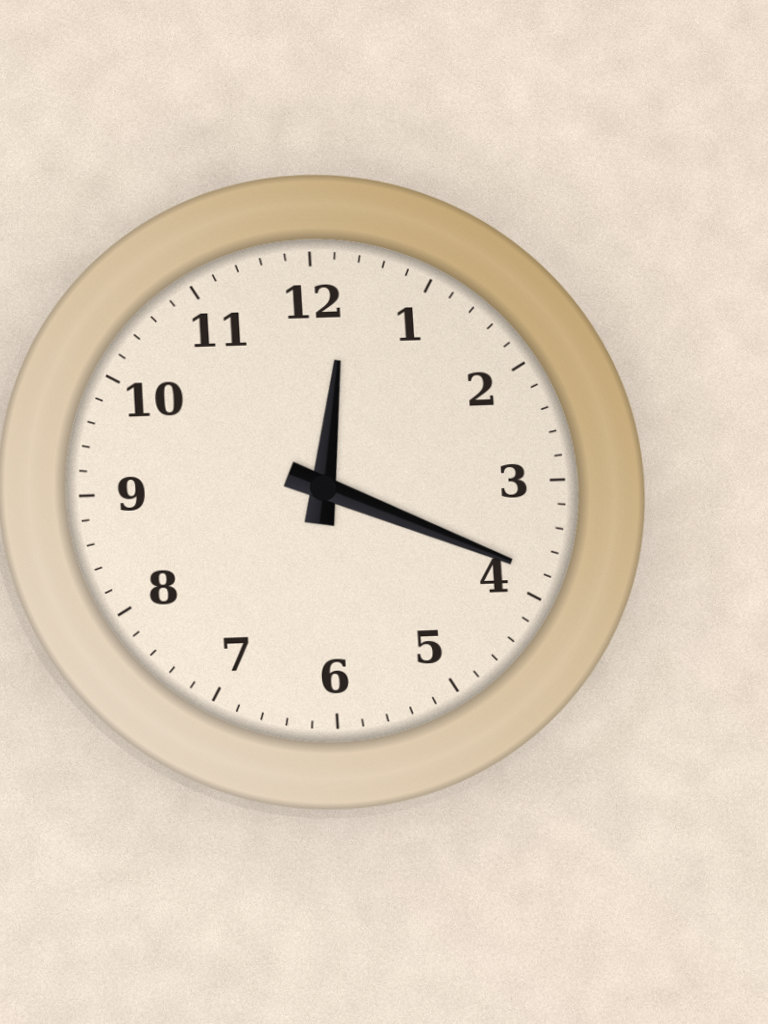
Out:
12.19
